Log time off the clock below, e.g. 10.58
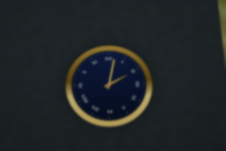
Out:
2.02
